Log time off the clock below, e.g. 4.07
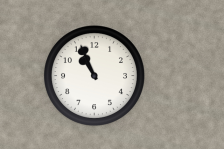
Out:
10.56
